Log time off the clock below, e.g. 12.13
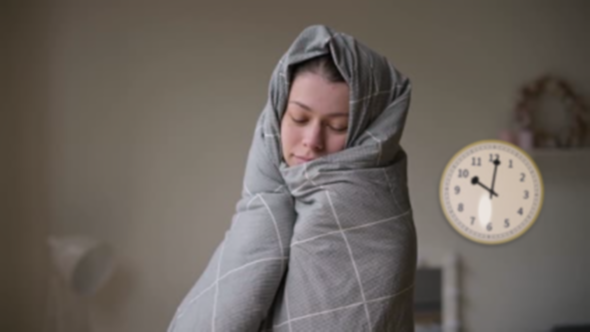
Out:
10.01
